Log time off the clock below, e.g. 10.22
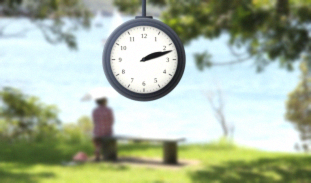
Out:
2.12
